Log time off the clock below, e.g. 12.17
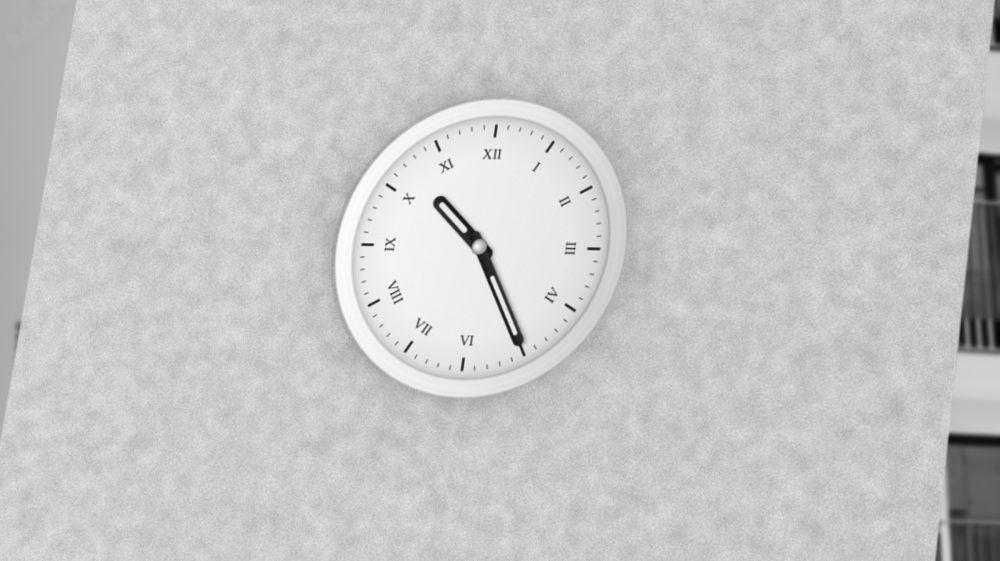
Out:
10.25
